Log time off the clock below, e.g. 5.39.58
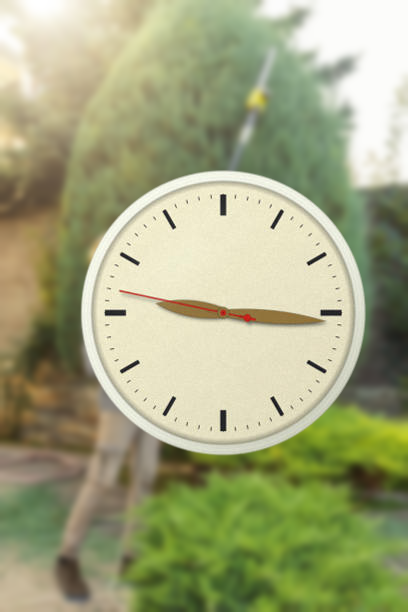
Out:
9.15.47
